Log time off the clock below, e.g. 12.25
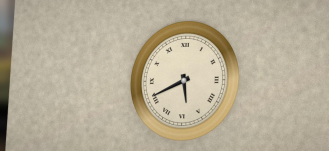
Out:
5.41
